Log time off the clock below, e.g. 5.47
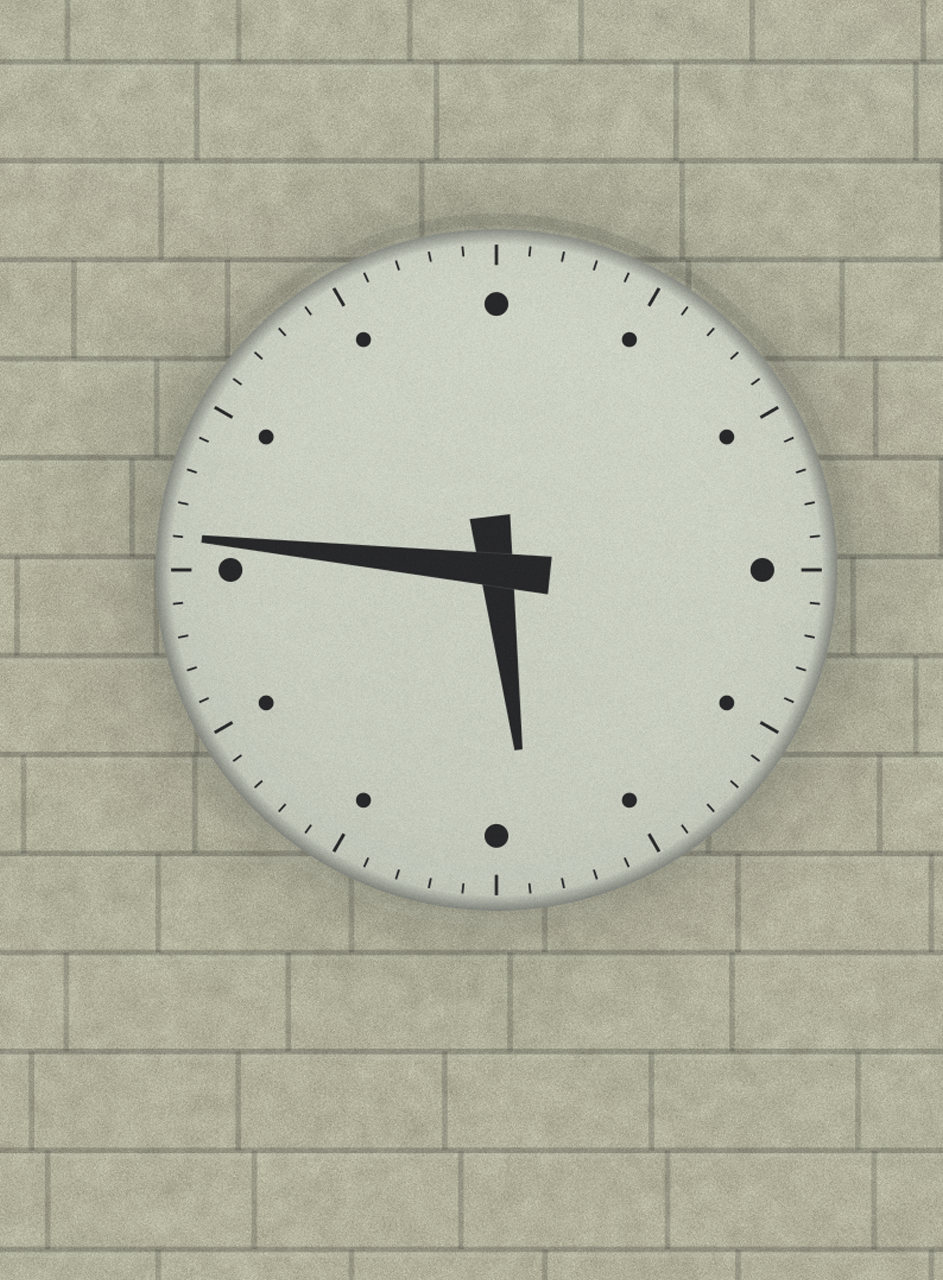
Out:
5.46
